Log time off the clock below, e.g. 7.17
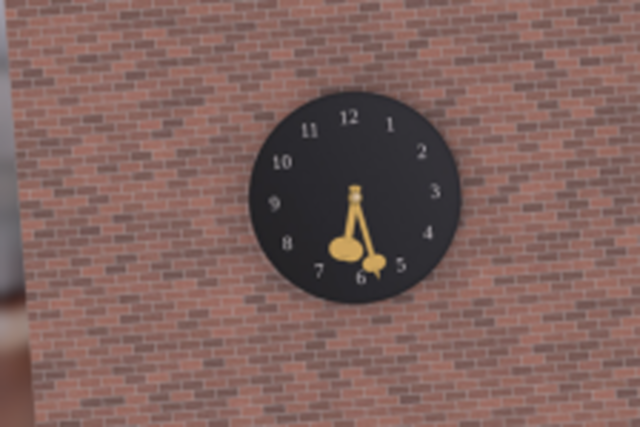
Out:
6.28
